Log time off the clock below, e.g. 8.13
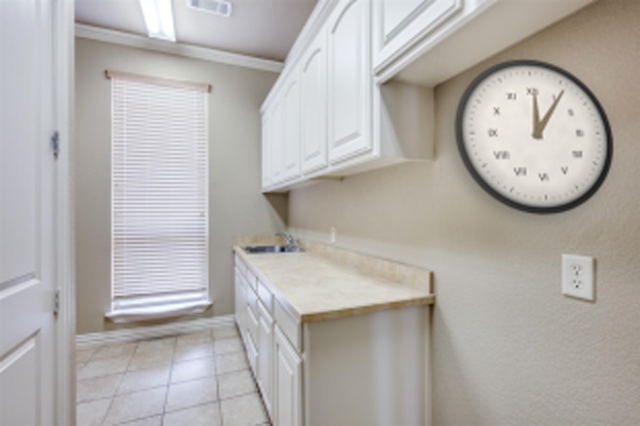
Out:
12.06
